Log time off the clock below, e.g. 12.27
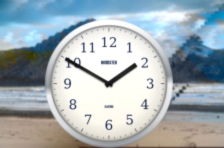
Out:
1.50
